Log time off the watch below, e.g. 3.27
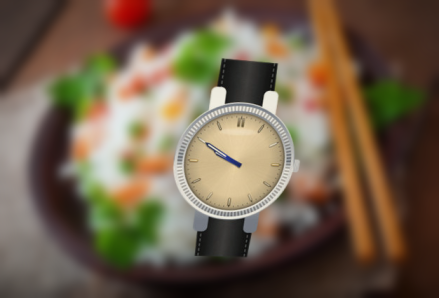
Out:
9.50
